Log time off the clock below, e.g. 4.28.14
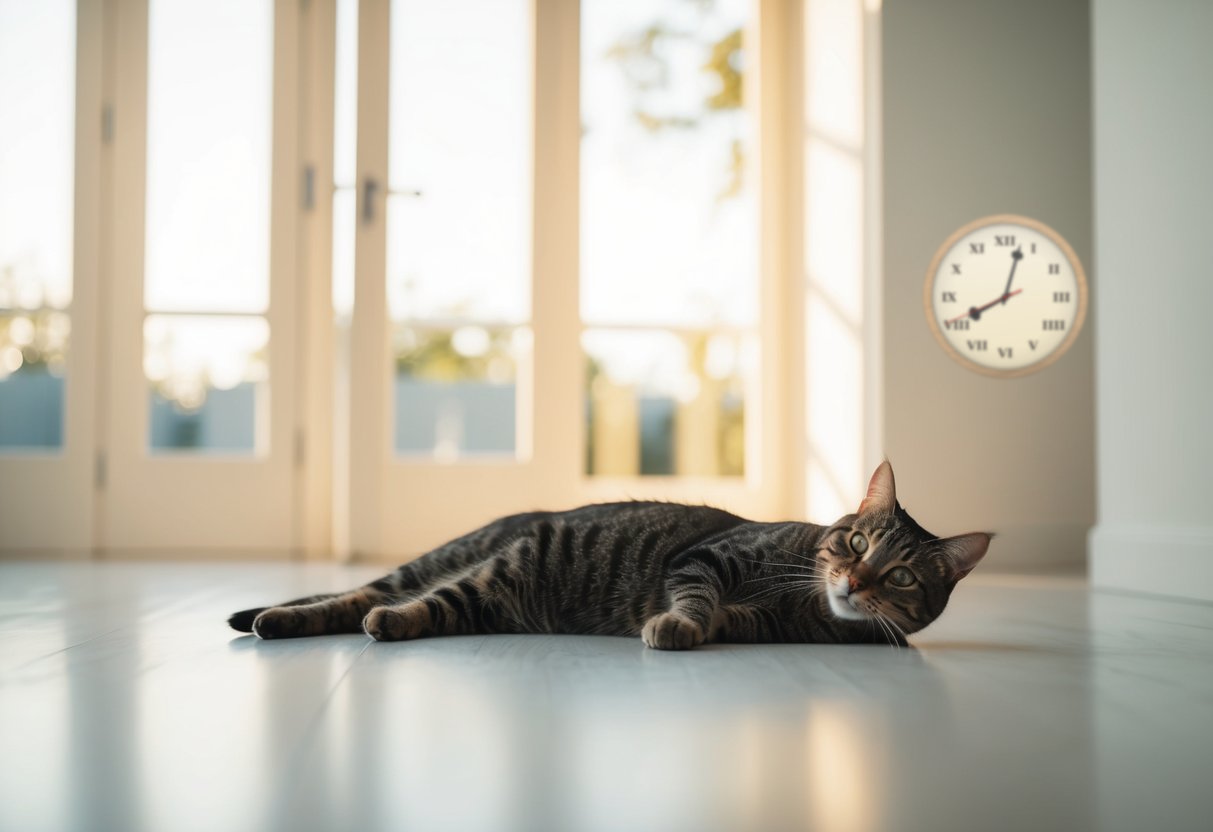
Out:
8.02.41
